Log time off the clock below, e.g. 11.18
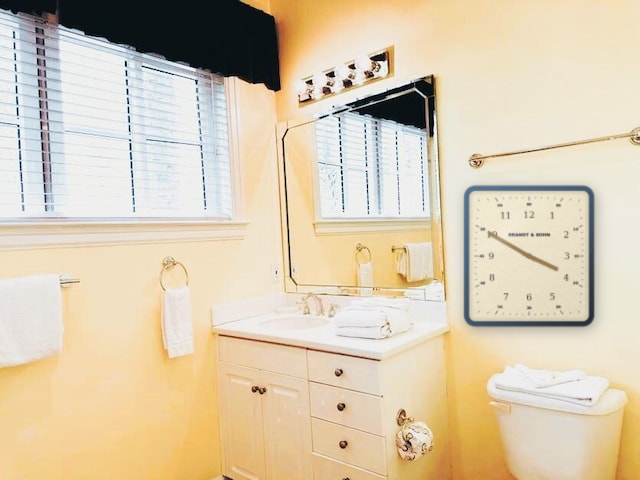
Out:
3.50
